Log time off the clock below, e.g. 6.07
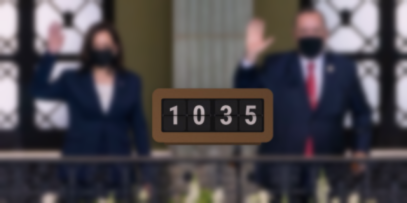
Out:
10.35
